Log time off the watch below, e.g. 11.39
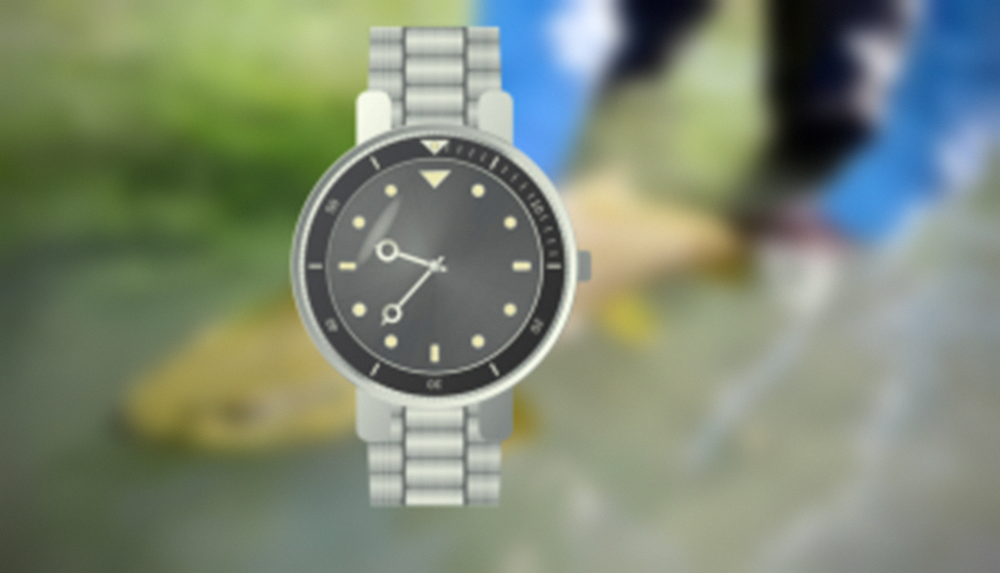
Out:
9.37
